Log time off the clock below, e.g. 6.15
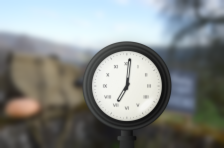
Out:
7.01
